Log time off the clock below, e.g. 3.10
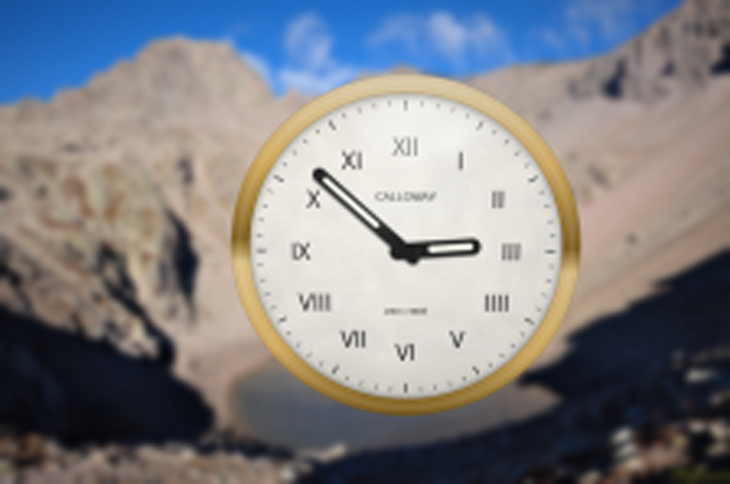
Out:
2.52
